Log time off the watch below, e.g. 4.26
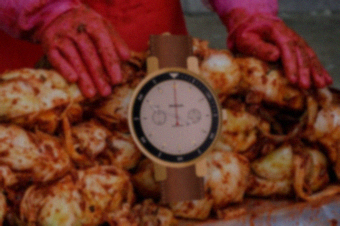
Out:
3.49
